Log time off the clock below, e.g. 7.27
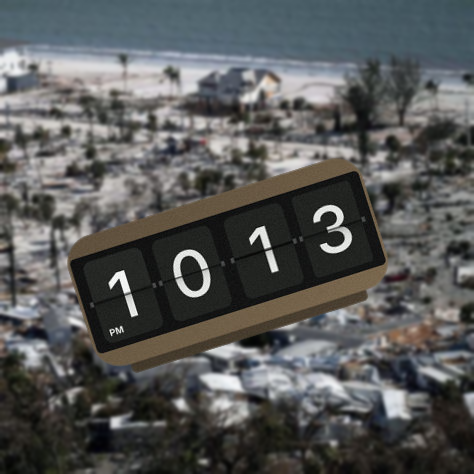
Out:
10.13
